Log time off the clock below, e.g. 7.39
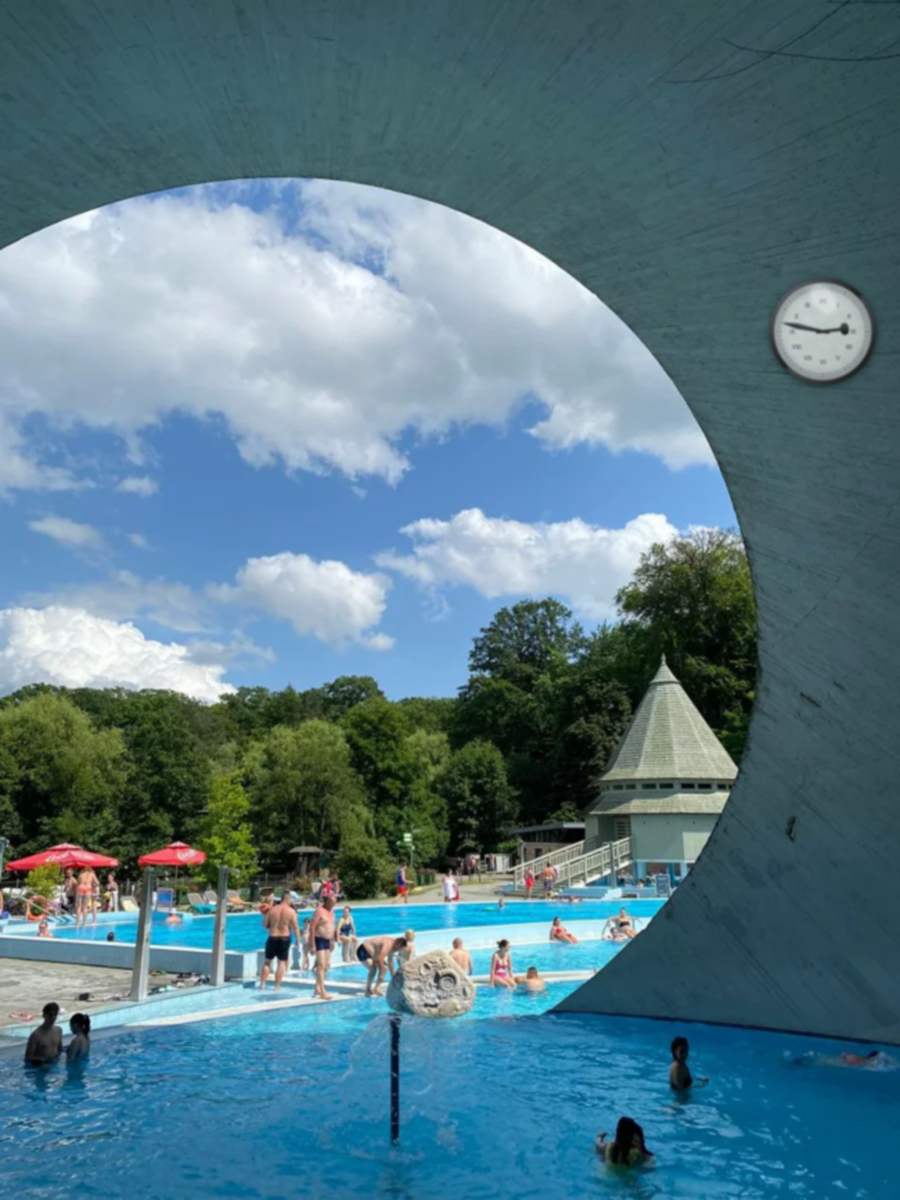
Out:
2.47
